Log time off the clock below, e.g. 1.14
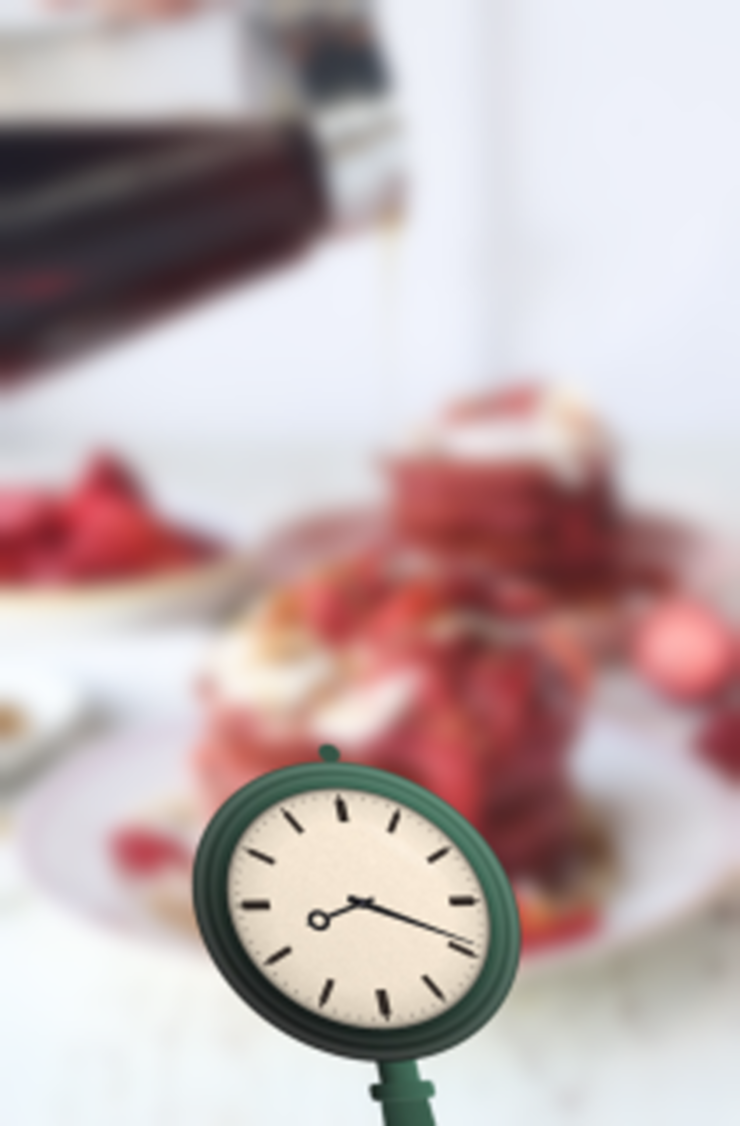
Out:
8.19
